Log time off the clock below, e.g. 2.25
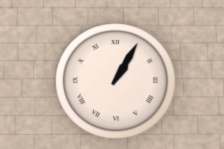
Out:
1.05
